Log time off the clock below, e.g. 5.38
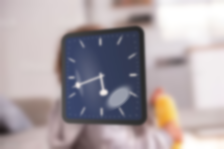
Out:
5.42
